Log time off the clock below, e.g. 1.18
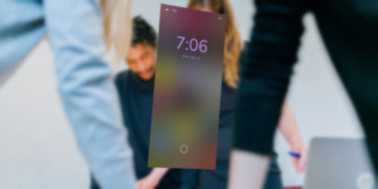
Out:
7.06
